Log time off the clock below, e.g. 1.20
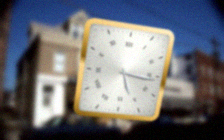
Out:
5.16
